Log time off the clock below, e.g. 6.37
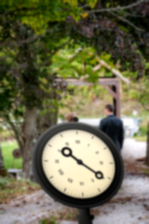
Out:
10.21
